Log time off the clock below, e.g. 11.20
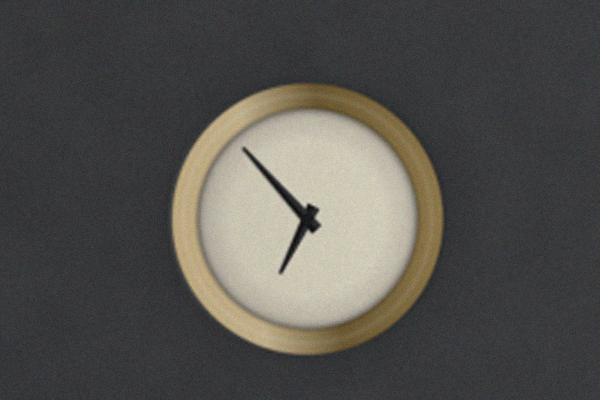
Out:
6.53
